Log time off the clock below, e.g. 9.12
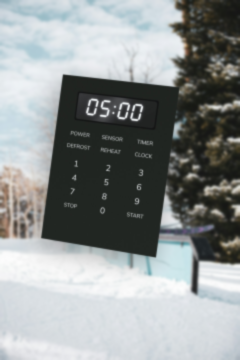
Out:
5.00
